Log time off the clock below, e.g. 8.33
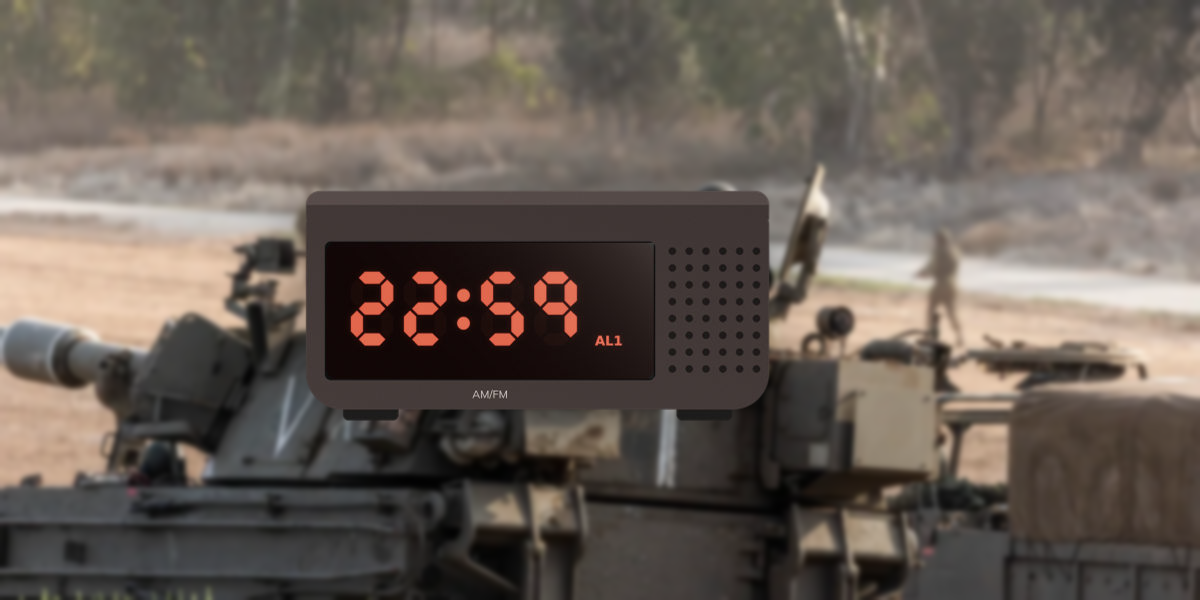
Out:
22.59
